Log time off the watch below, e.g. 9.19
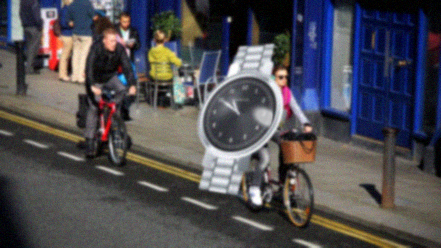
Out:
10.50
